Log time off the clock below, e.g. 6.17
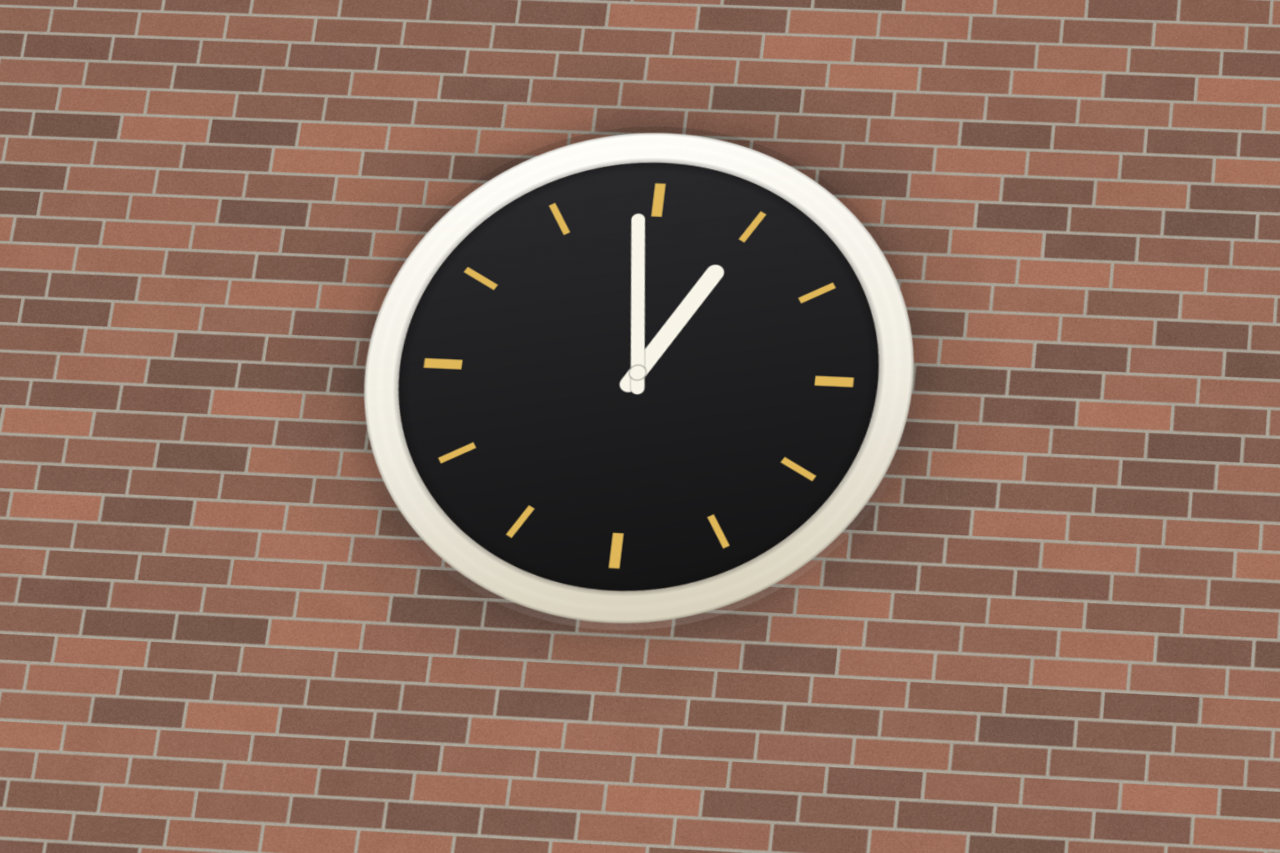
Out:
12.59
